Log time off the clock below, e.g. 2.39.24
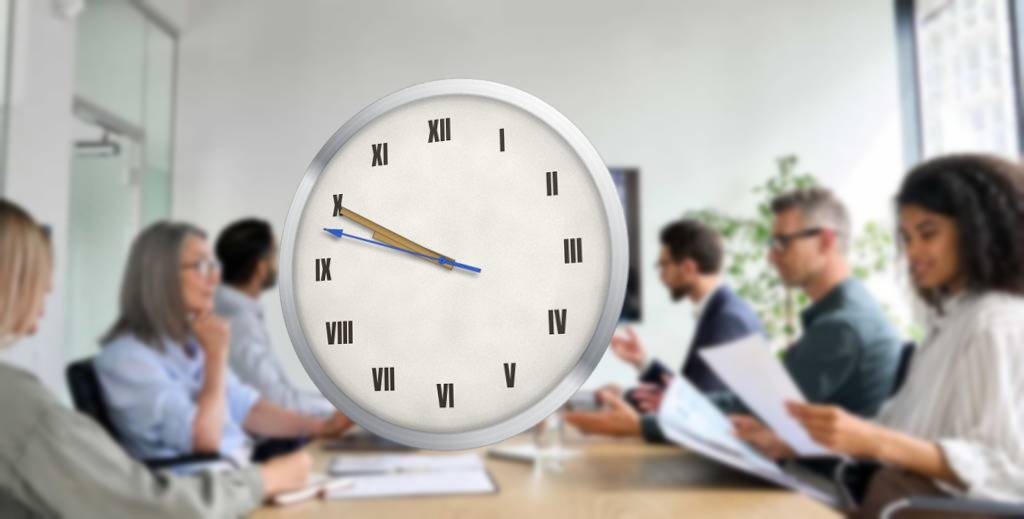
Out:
9.49.48
